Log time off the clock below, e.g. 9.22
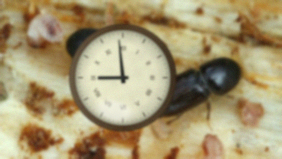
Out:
8.59
